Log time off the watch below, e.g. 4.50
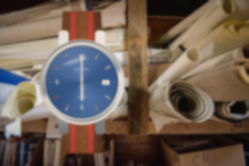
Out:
6.00
